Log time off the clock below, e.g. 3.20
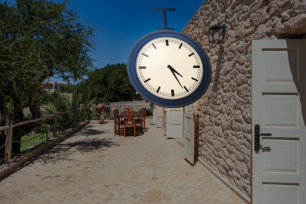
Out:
4.26
